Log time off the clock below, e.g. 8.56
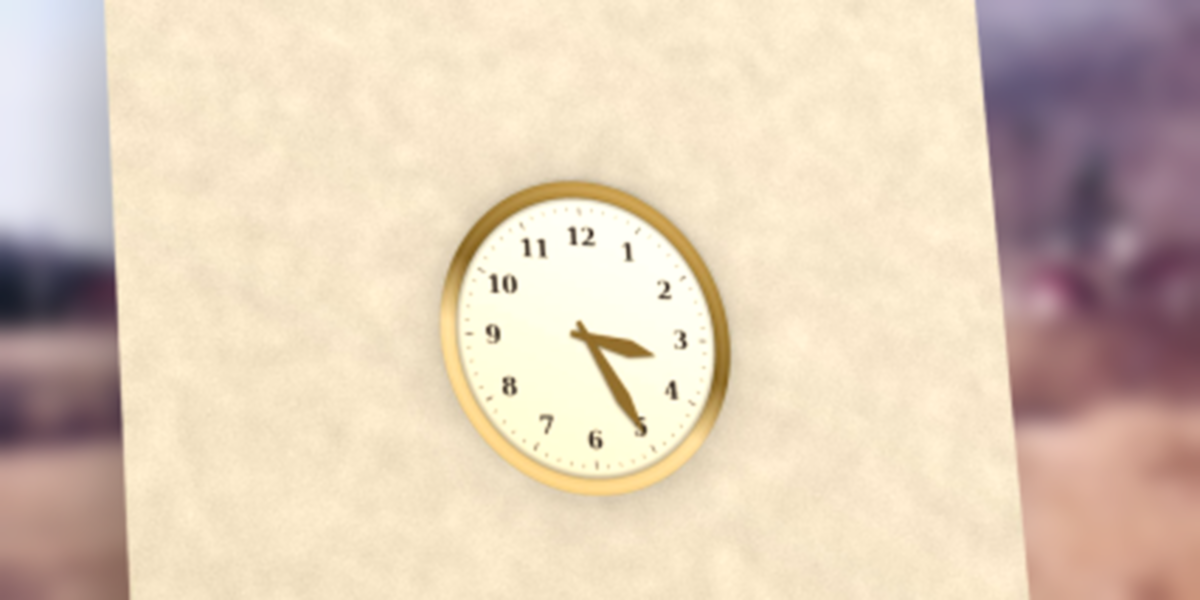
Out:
3.25
